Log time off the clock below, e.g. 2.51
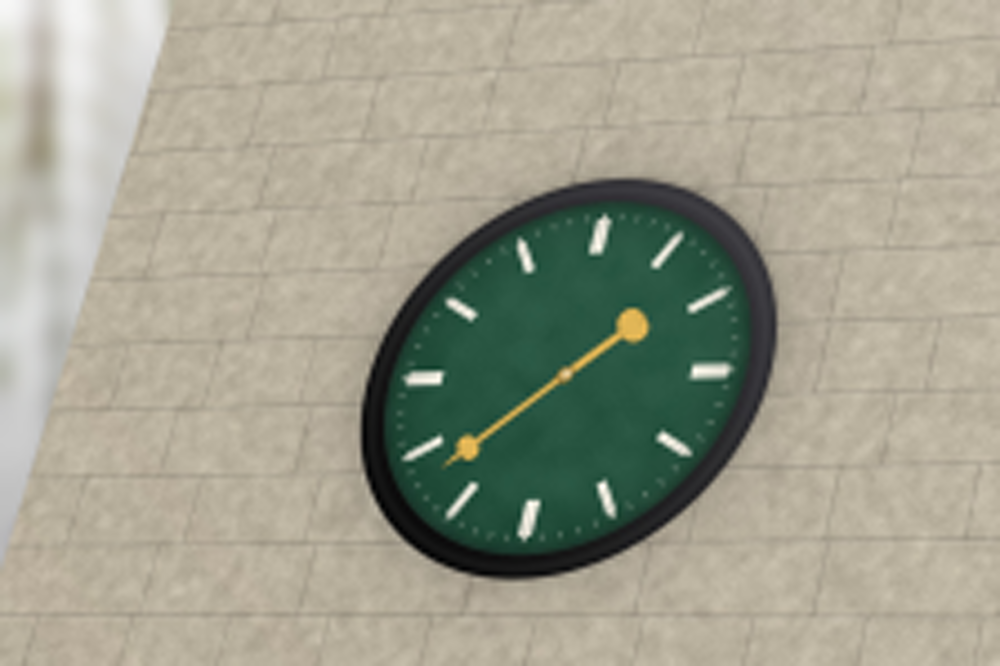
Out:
1.38
